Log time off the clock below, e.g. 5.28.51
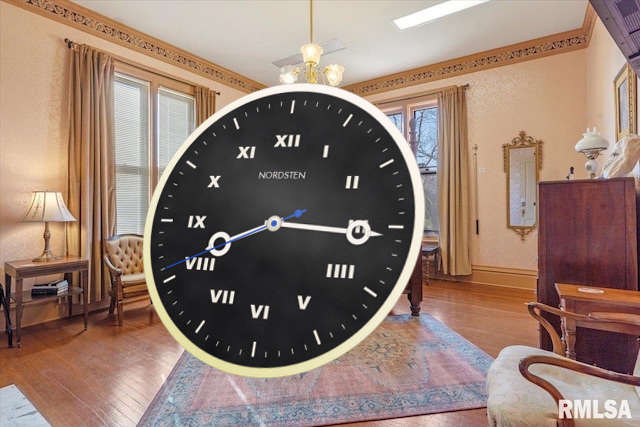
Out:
8.15.41
